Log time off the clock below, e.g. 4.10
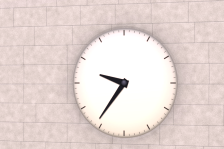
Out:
9.36
